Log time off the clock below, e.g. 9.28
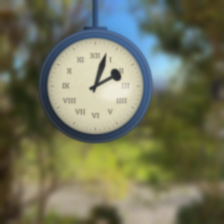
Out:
2.03
